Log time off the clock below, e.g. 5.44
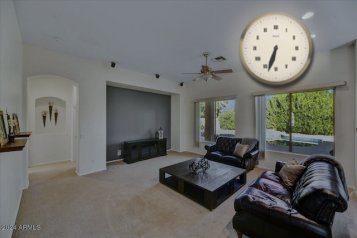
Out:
6.33
